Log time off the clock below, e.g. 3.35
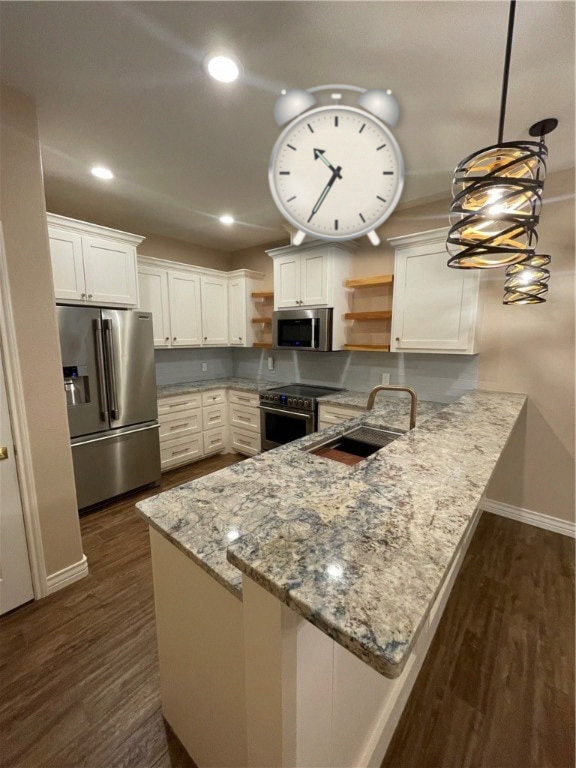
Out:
10.35
